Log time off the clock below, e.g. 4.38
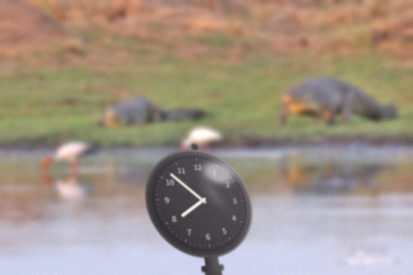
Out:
7.52
